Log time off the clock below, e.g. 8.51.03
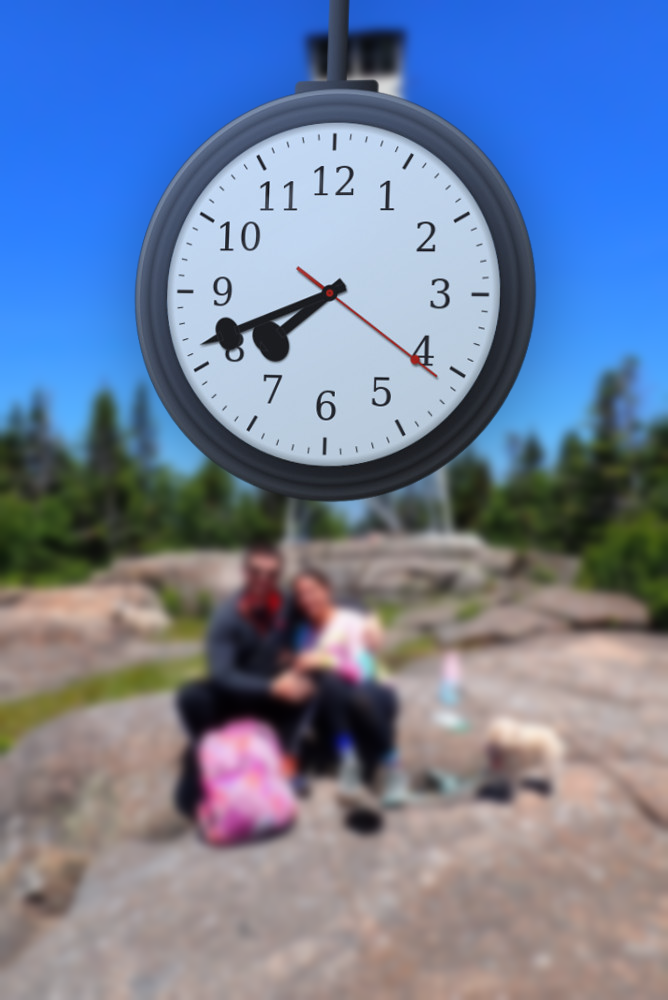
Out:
7.41.21
